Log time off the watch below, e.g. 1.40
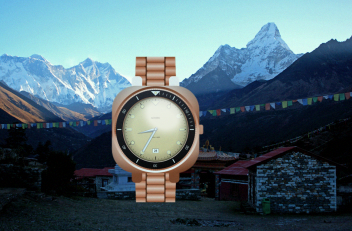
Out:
8.35
